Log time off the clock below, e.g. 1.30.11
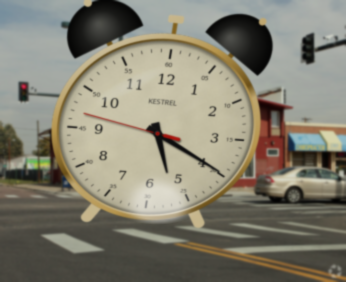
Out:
5.19.47
